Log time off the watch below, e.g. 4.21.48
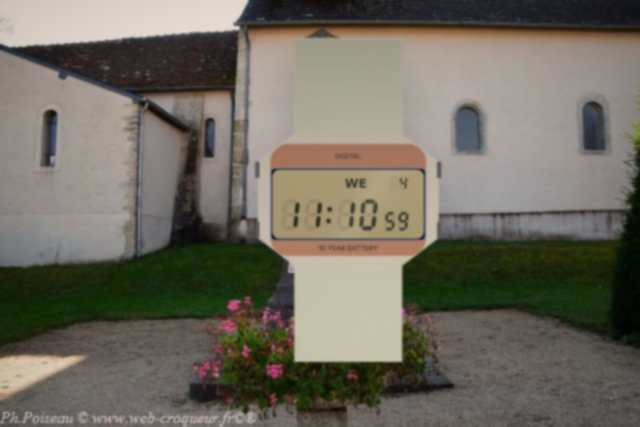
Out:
11.10.59
